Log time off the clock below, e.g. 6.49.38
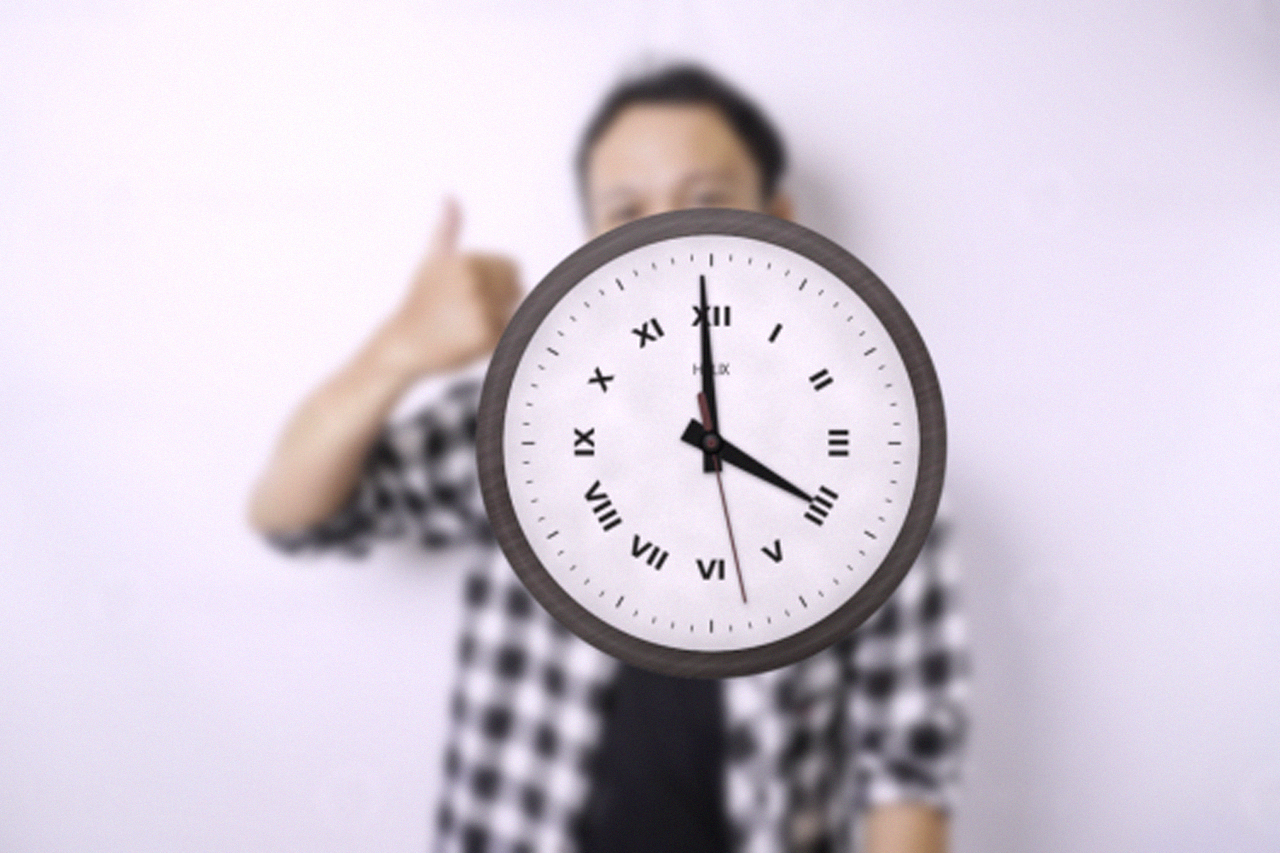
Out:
3.59.28
